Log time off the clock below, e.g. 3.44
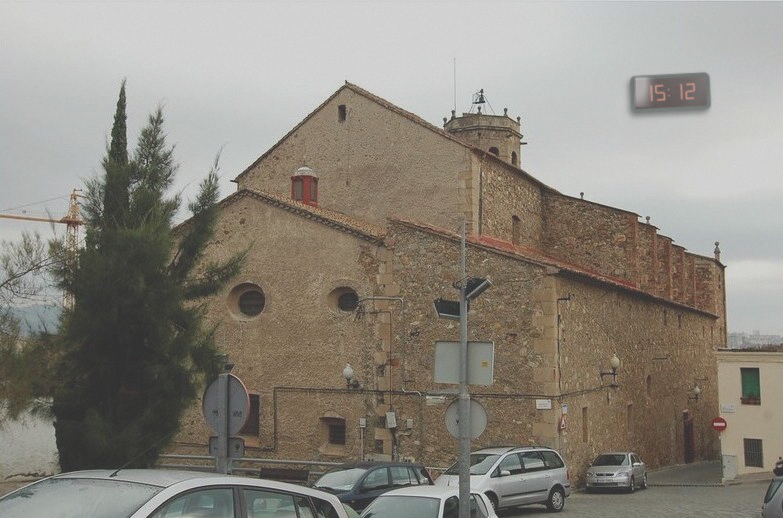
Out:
15.12
